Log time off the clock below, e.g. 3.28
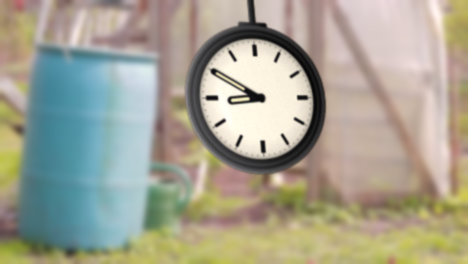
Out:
8.50
